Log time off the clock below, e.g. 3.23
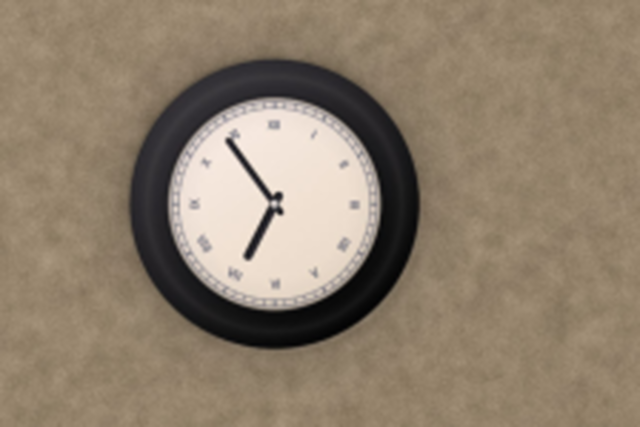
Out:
6.54
